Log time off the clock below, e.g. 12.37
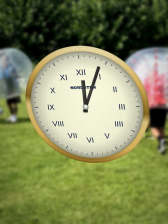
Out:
12.04
